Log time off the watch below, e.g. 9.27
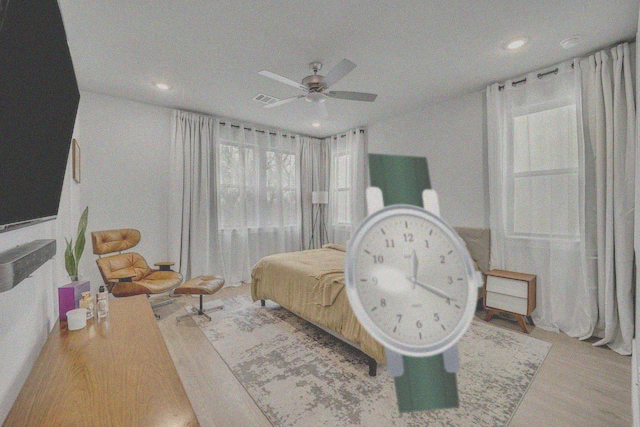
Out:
12.19
